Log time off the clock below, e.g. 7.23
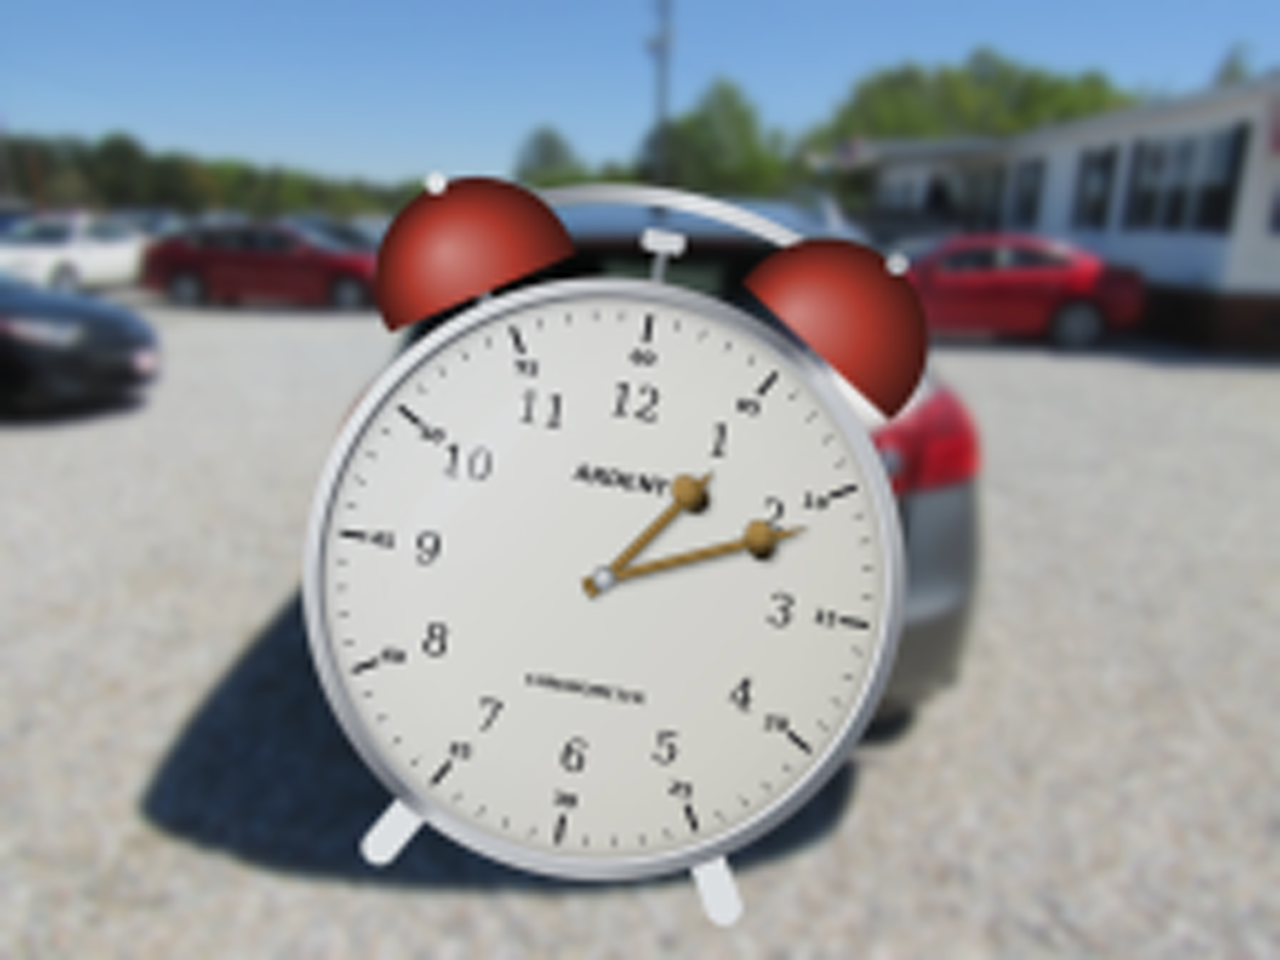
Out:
1.11
